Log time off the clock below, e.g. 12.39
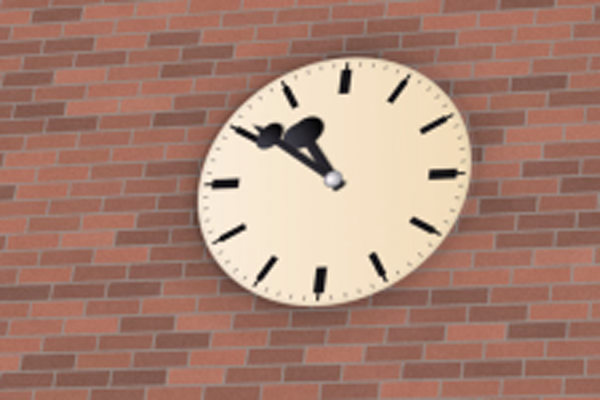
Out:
10.51
